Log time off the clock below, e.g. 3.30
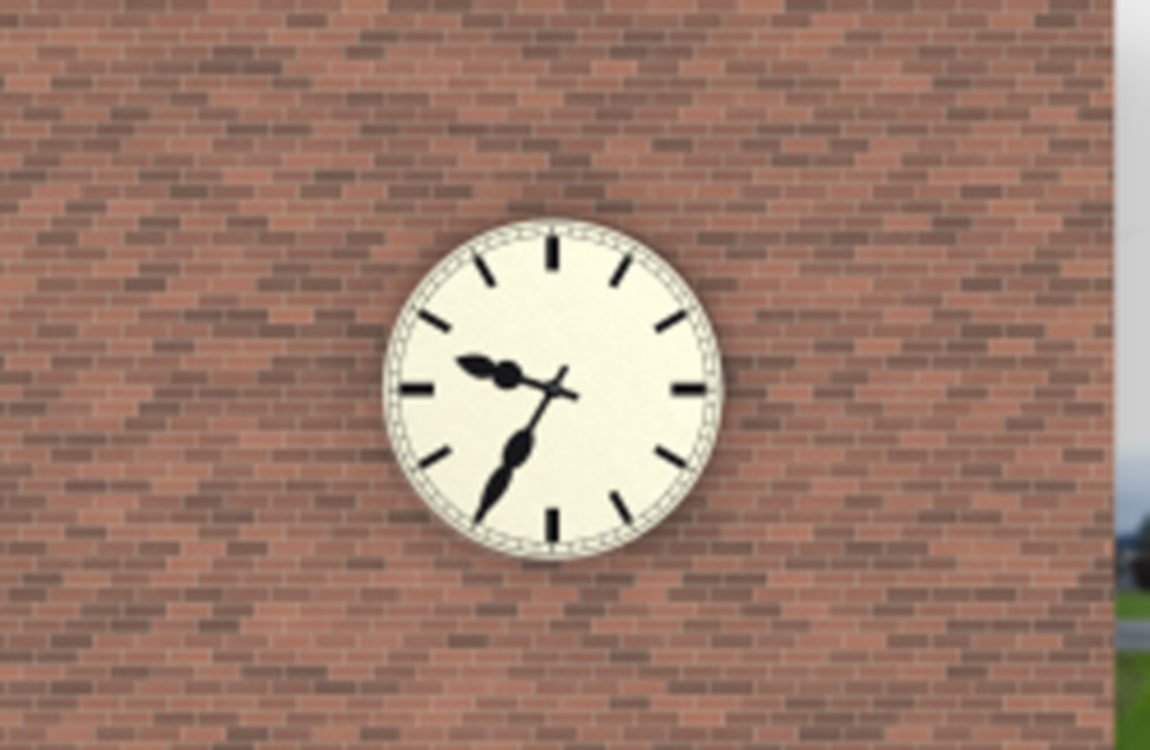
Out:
9.35
